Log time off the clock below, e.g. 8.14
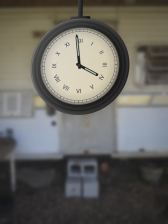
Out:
3.59
